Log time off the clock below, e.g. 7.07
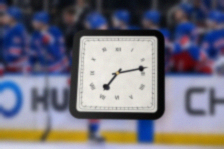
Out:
7.13
